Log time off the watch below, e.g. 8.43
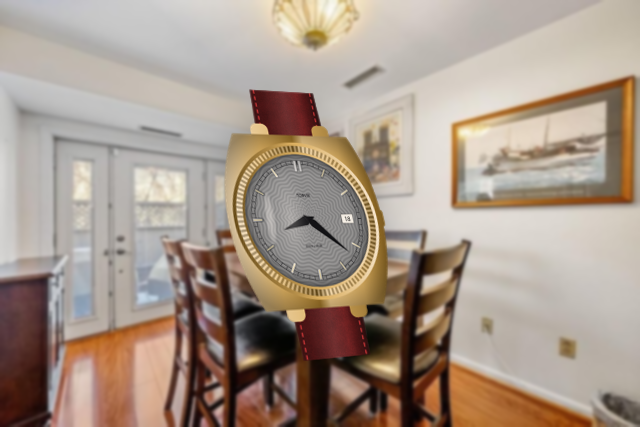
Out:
8.22
